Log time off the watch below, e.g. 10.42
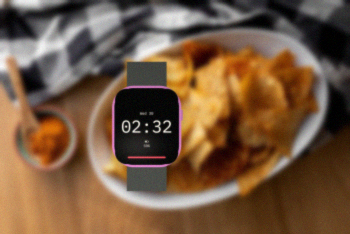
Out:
2.32
